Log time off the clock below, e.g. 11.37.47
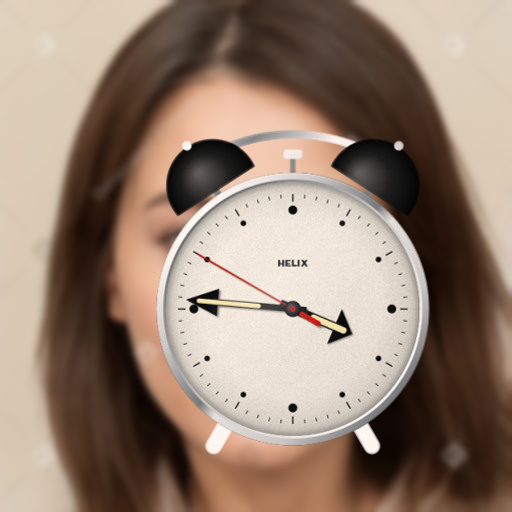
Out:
3.45.50
